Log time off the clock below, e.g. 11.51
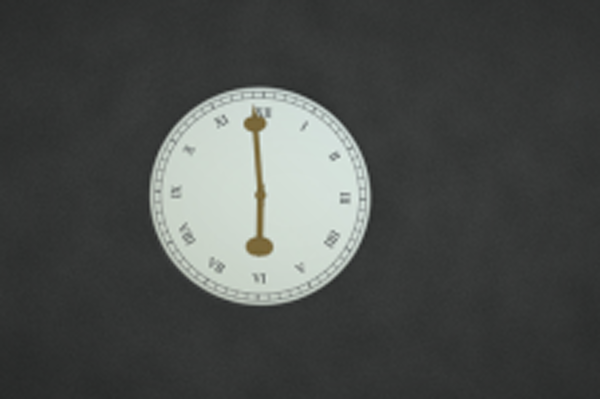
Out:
5.59
